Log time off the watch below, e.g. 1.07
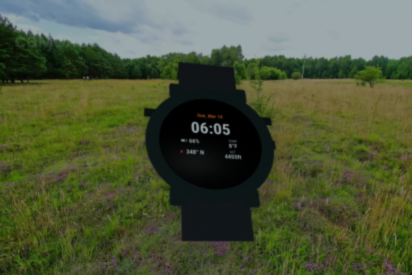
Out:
6.05
